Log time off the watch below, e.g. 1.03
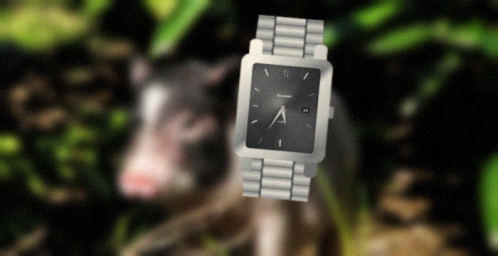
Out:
5.35
